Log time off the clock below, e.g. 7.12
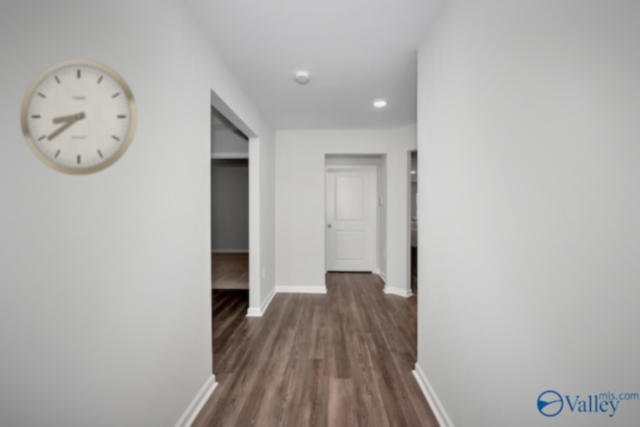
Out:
8.39
